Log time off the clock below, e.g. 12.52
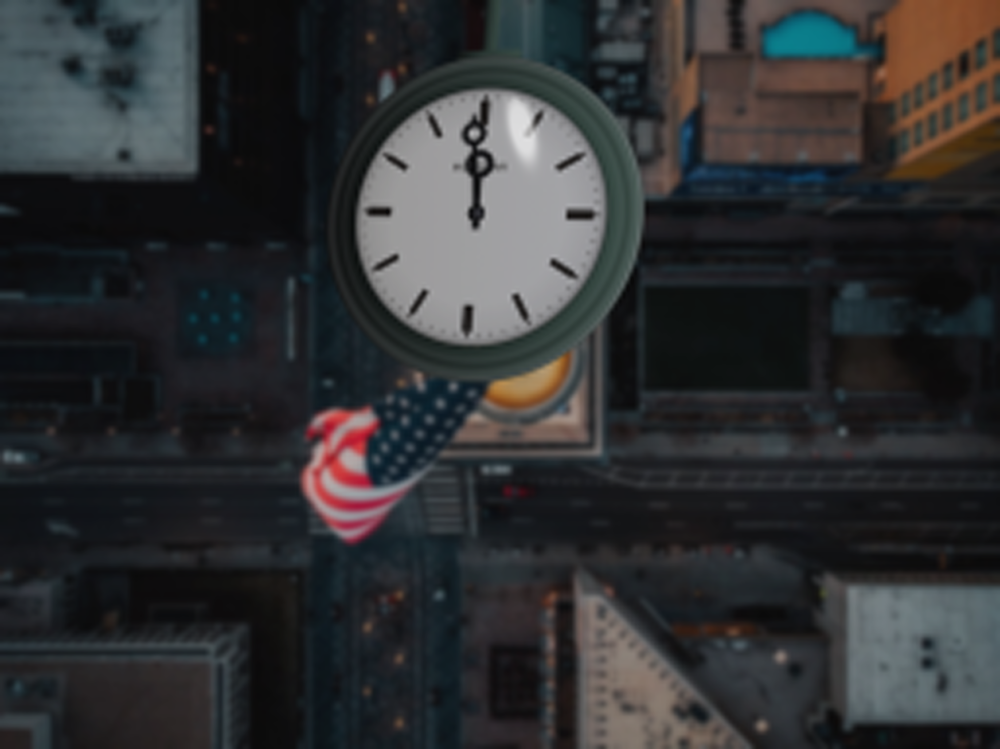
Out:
11.59
